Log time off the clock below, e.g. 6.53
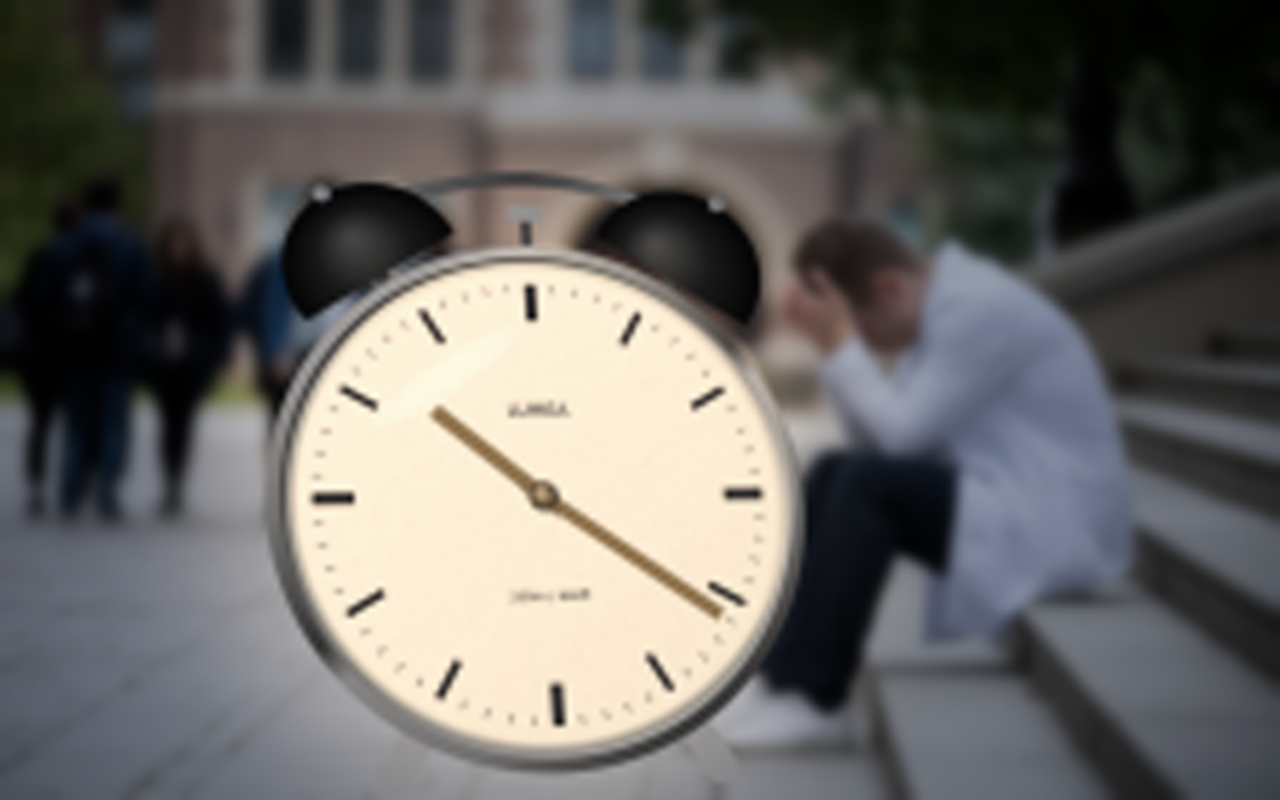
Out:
10.21
